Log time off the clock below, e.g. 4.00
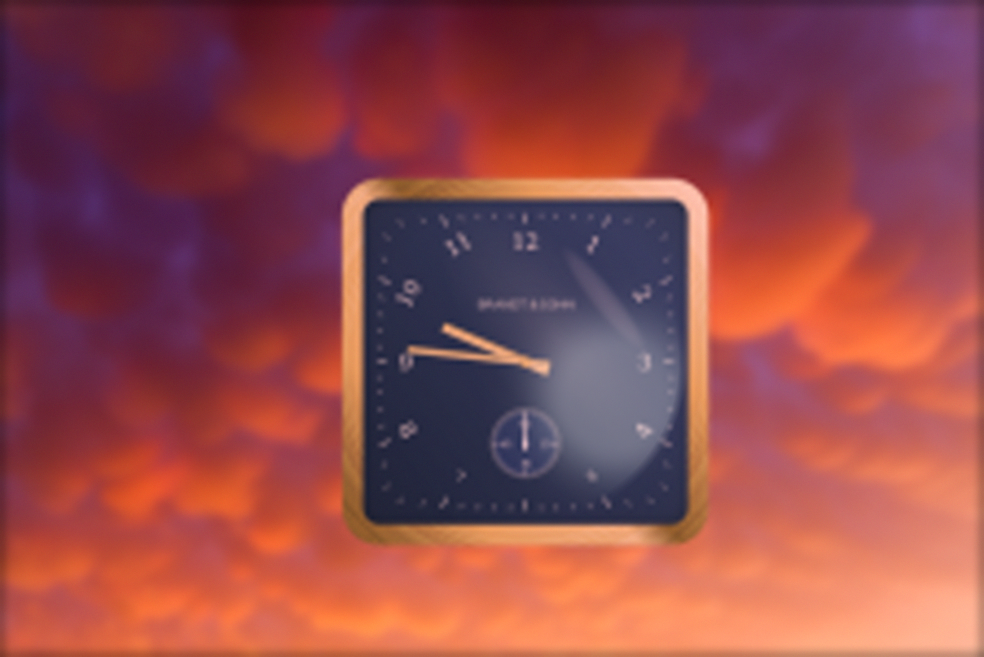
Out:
9.46
